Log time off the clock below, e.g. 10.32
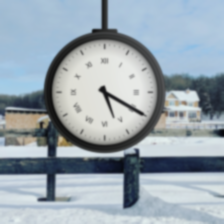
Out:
5.20
